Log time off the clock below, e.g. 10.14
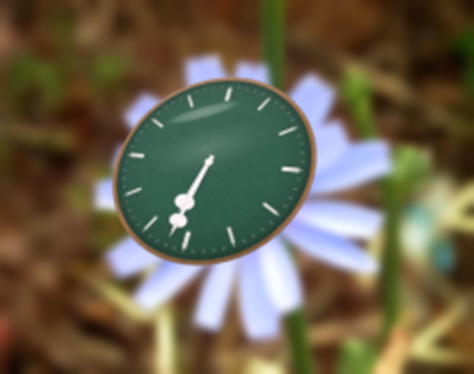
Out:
6.32
